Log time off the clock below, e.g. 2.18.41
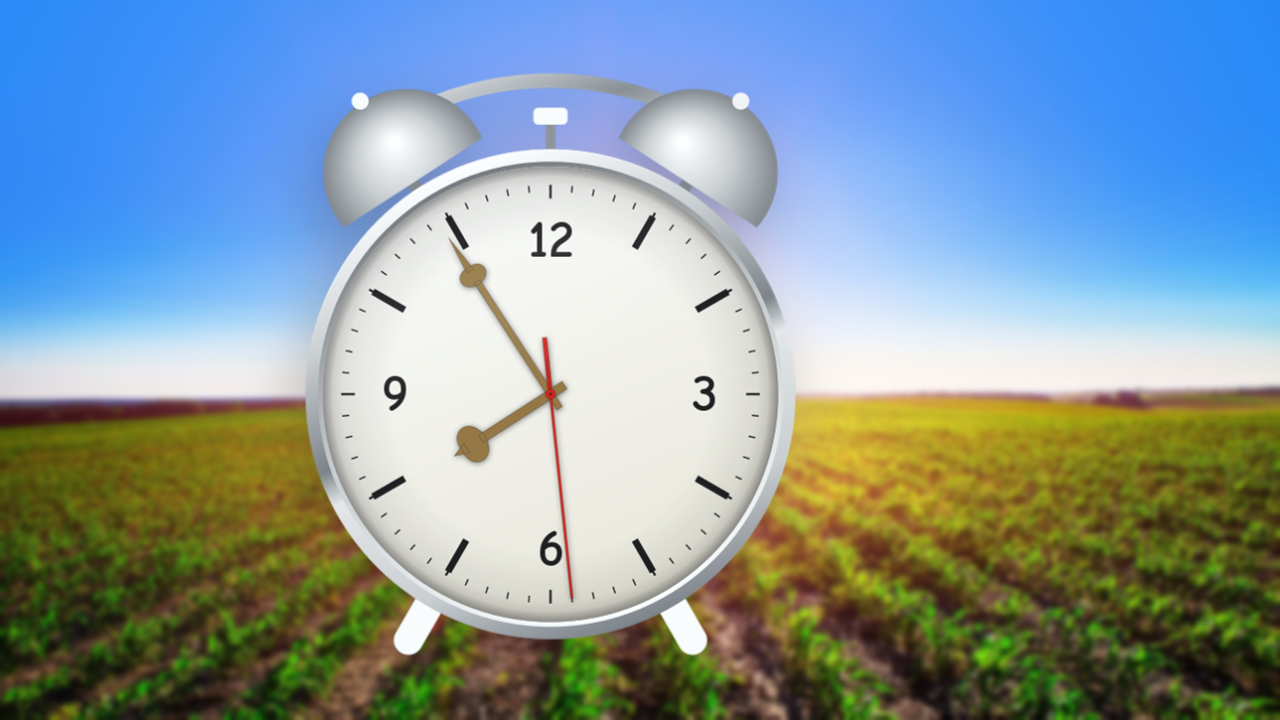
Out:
7.54.29
